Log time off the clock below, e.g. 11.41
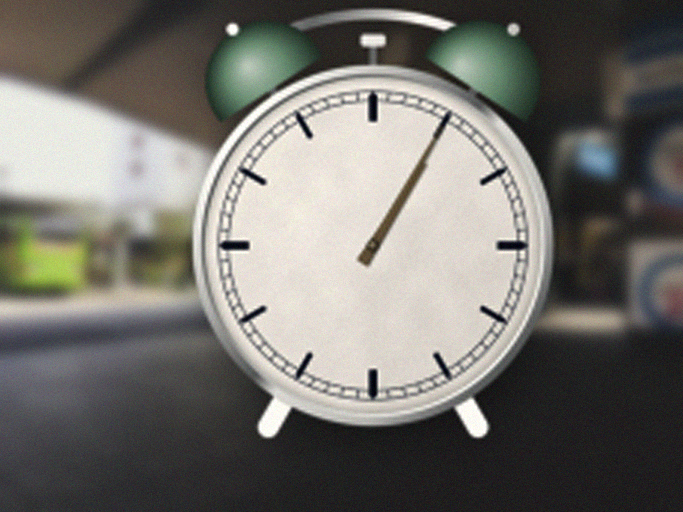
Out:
1.05
